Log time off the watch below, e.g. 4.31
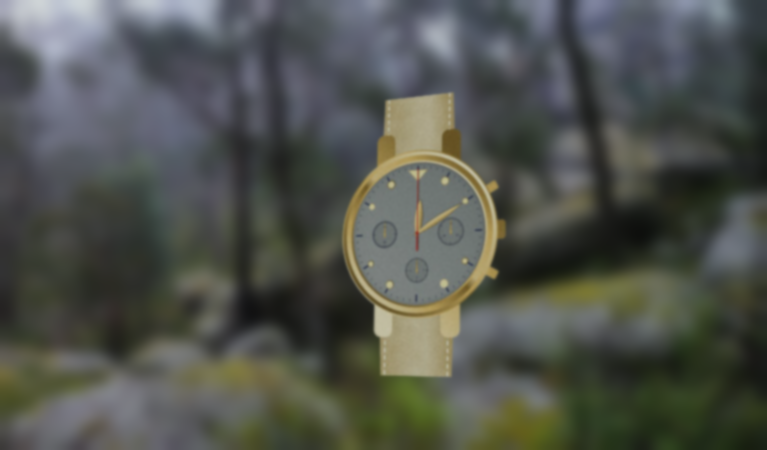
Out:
12.10
